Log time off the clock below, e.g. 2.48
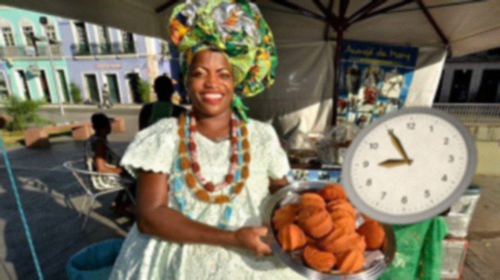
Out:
8.55
